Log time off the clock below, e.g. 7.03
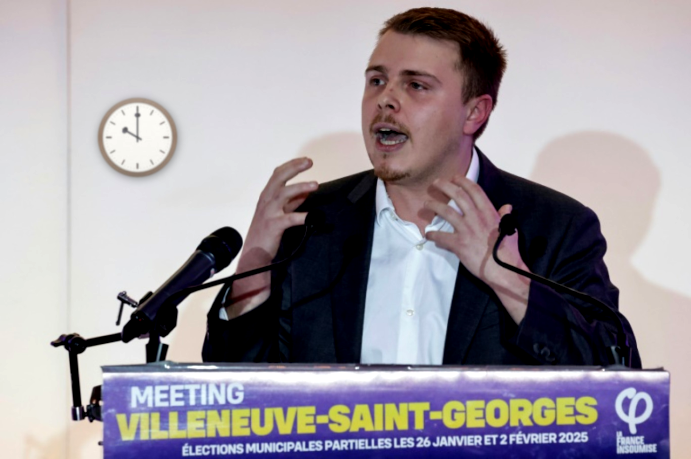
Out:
10.00
